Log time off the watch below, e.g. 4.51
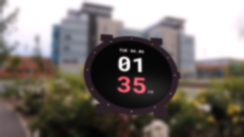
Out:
1.35
